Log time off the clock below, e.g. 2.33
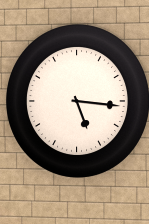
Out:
5.16
